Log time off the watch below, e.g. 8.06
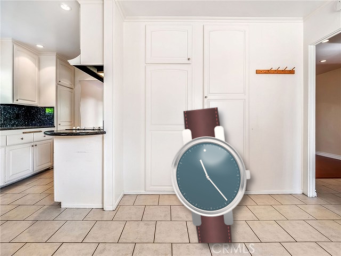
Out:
11.24
